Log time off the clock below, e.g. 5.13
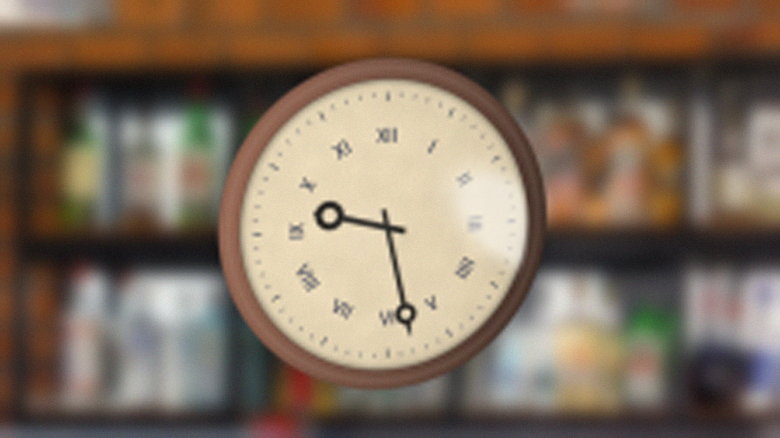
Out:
9.28
